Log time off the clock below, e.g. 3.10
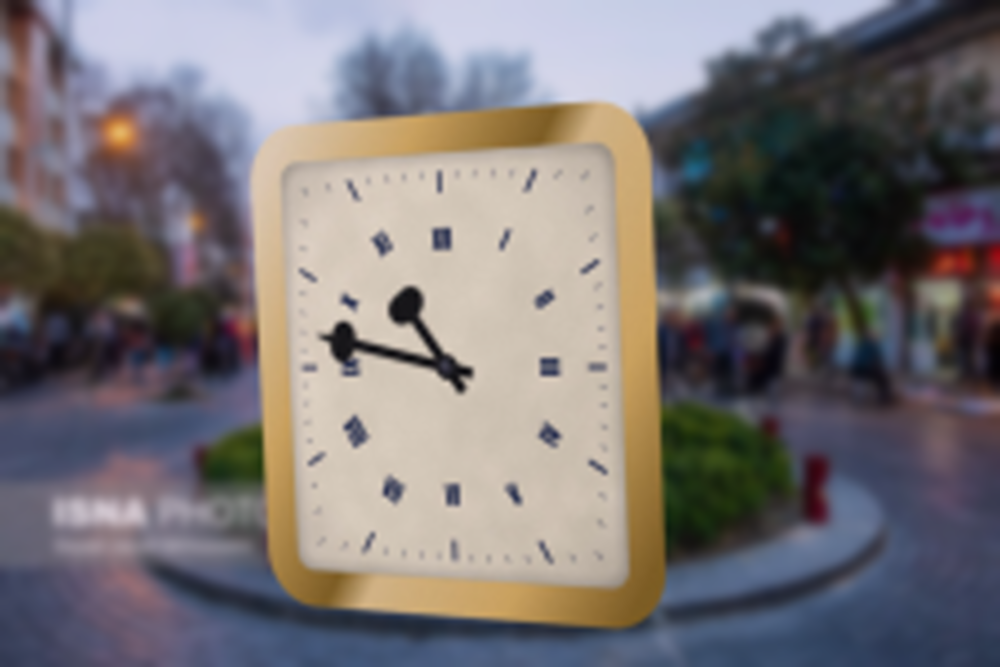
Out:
10.47
